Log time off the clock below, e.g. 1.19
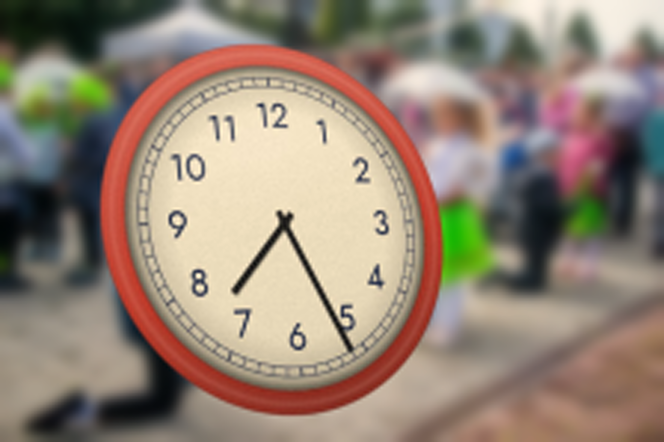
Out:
7.26
